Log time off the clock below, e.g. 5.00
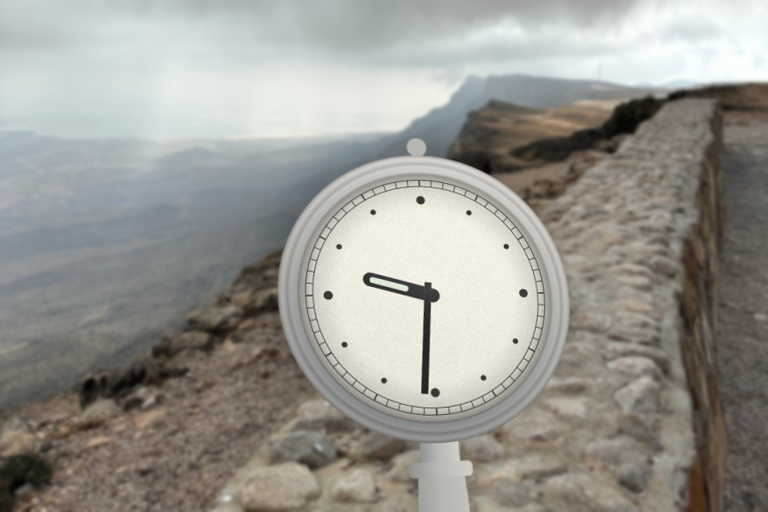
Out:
9.31
